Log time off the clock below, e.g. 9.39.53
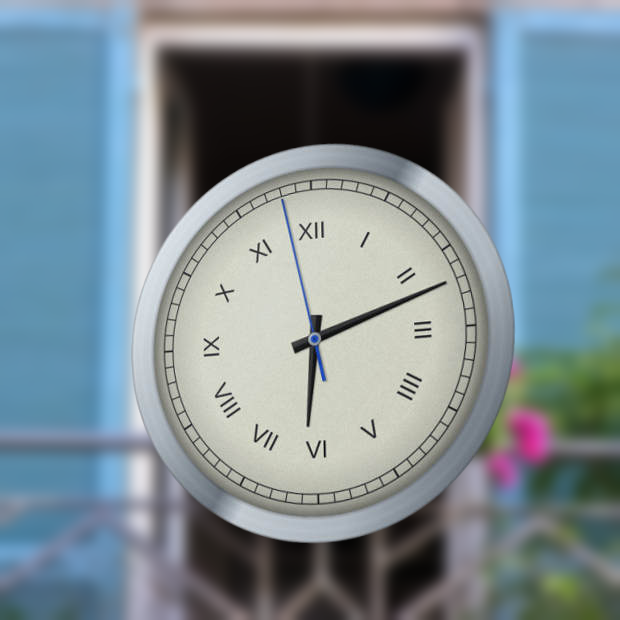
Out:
6.11.58
